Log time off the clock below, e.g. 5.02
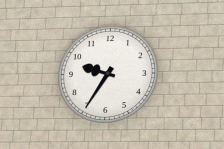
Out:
9.35
